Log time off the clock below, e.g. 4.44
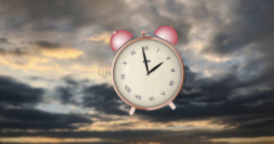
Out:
1.59
